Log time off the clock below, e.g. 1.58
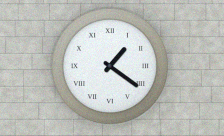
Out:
1.21
